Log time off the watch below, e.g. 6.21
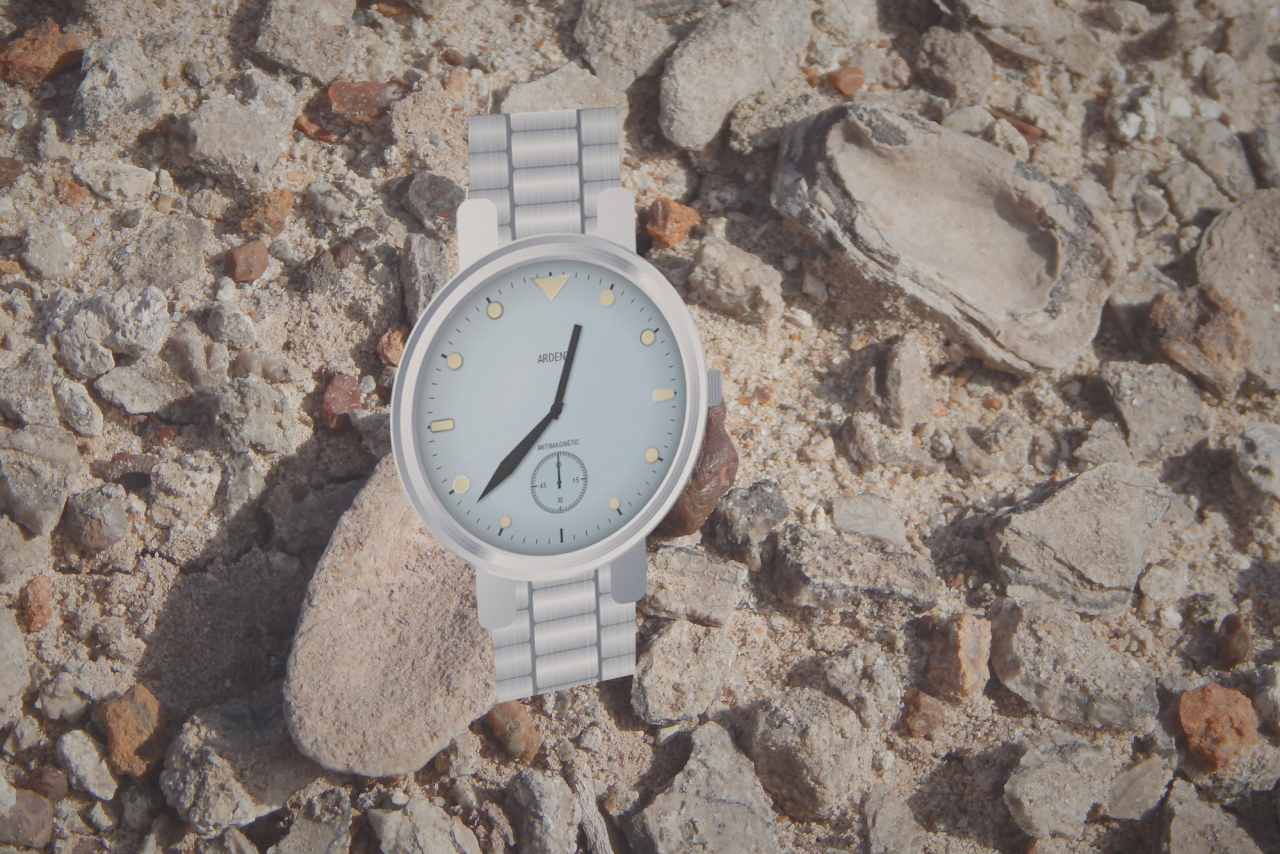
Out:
12.38
